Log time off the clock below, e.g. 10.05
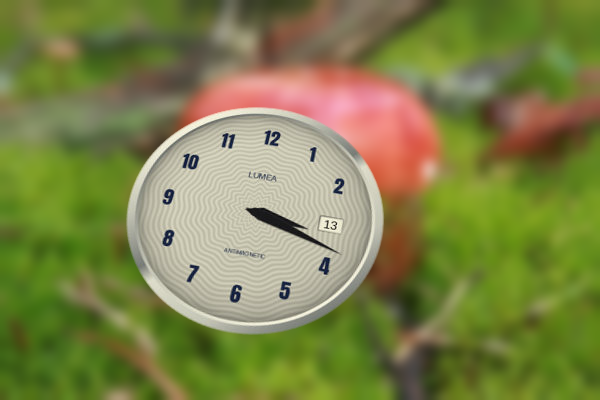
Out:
3.18
